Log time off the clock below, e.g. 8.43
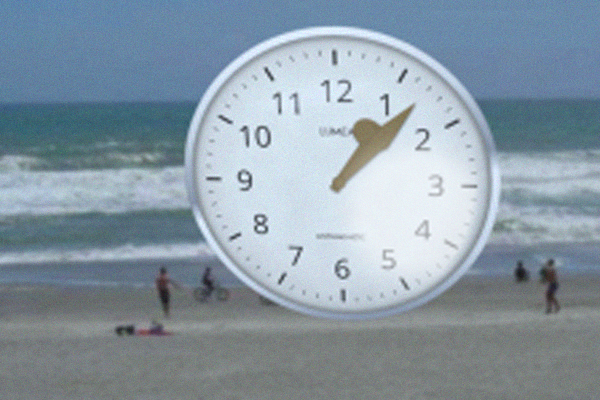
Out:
1.07
